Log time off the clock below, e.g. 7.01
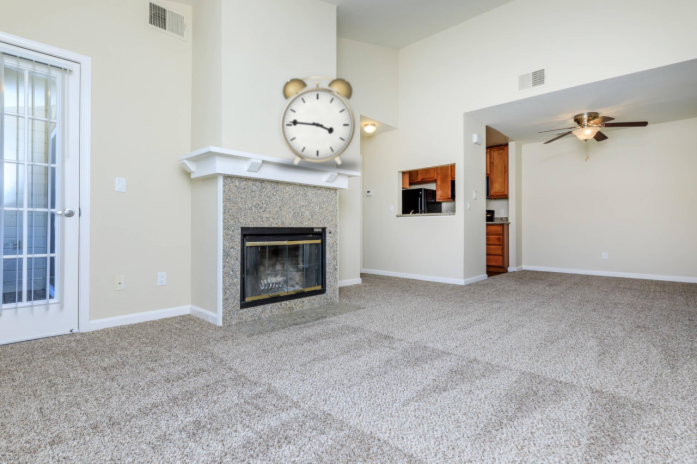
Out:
3.46
